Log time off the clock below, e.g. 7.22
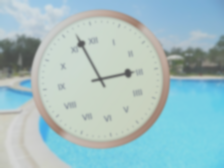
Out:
2.57
